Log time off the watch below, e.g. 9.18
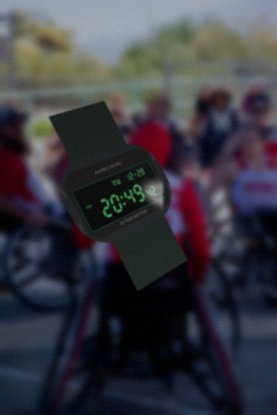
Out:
20.49
